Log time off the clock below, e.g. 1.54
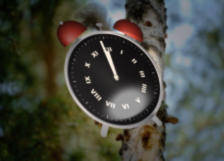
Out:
11.59
